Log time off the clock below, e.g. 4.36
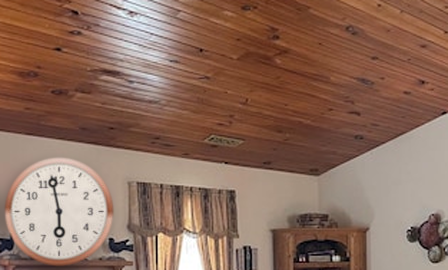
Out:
5.58
